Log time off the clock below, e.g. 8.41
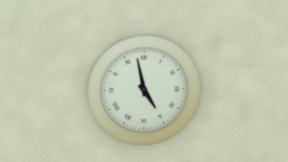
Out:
4.58
